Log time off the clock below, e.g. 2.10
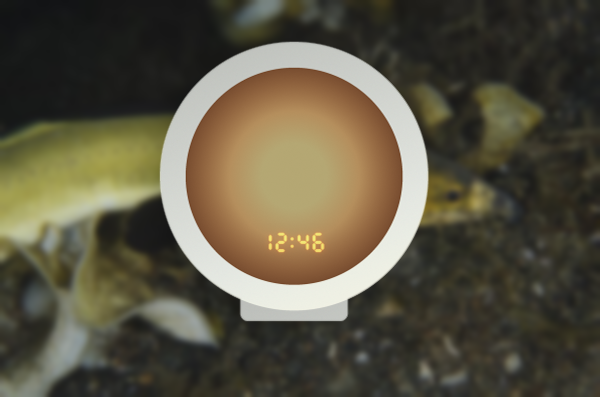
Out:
12.46
